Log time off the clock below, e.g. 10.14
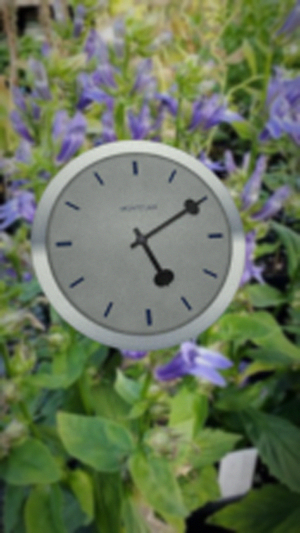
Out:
5.10
